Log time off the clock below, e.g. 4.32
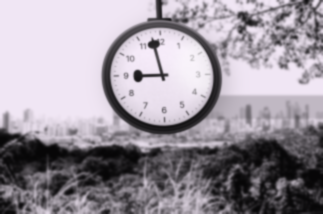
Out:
8.58
